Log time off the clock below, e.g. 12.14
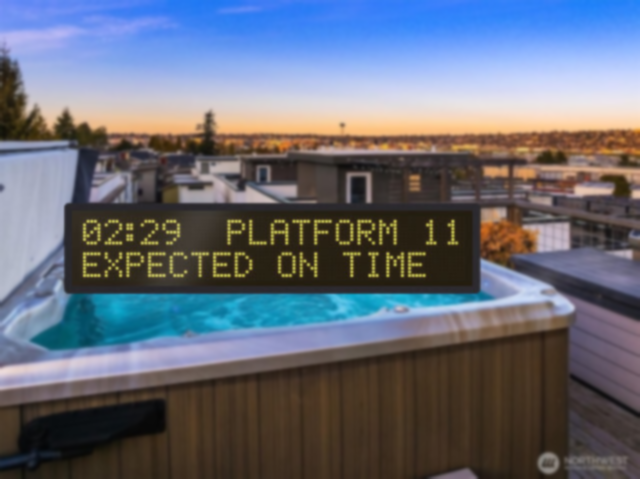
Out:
2.29
